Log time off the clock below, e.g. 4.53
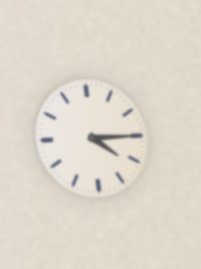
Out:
4.15
